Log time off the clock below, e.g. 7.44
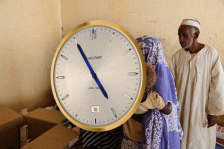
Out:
4.55
